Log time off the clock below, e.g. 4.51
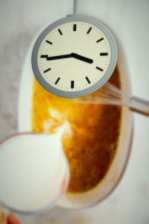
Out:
3.44
